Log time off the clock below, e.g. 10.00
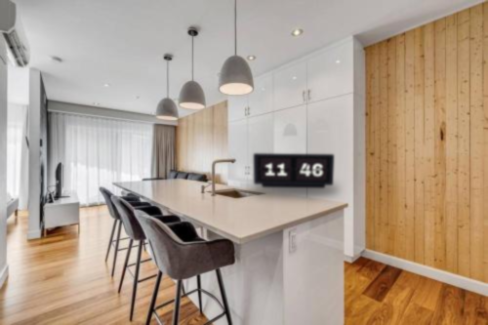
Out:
11.46
